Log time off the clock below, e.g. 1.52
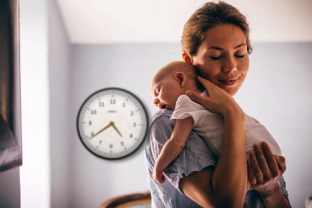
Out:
4.39
